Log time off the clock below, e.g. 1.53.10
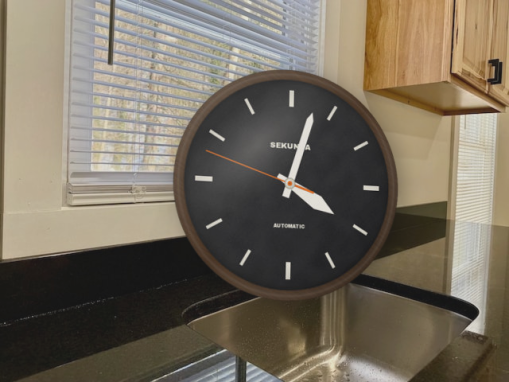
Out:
4.02.48
